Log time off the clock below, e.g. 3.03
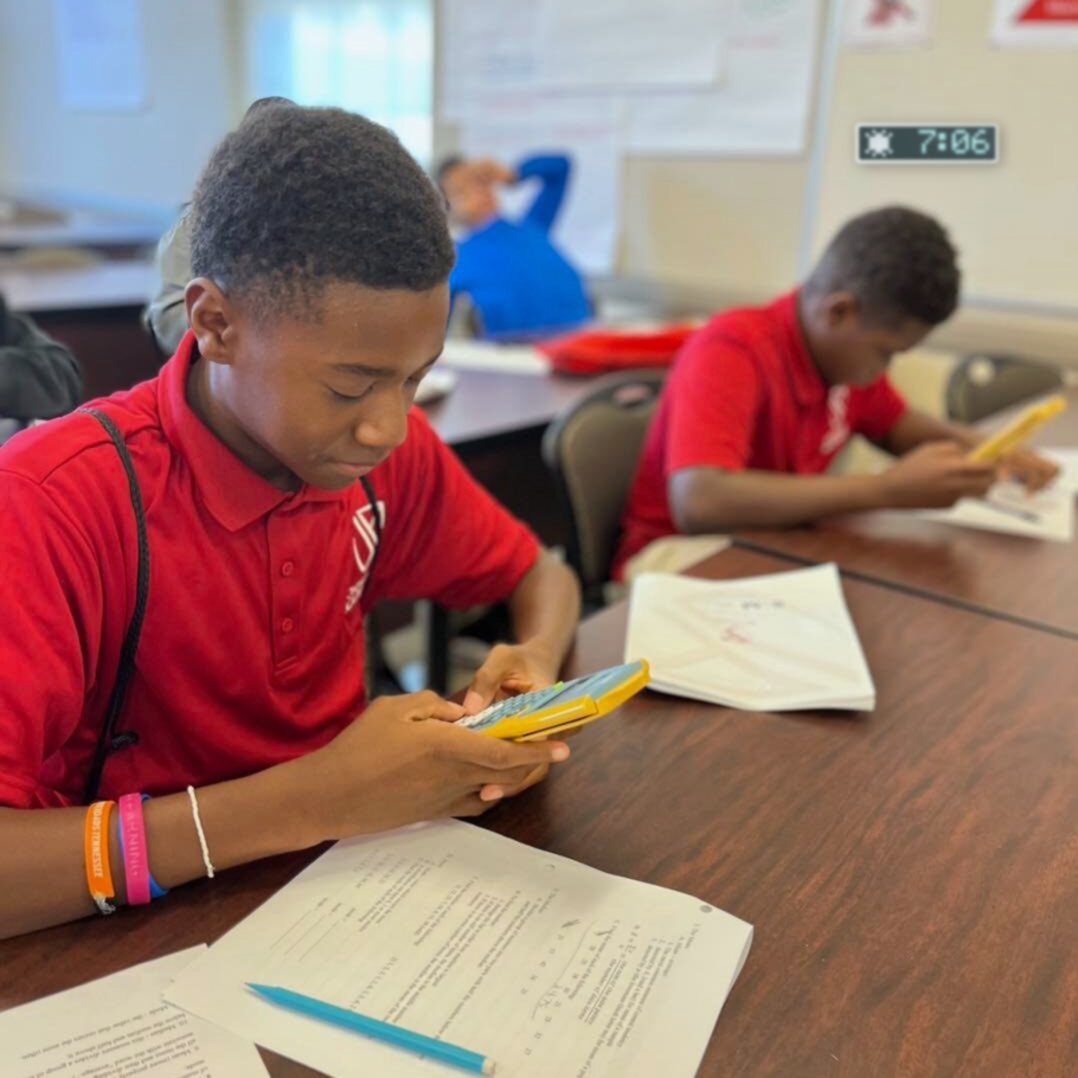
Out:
7.06
